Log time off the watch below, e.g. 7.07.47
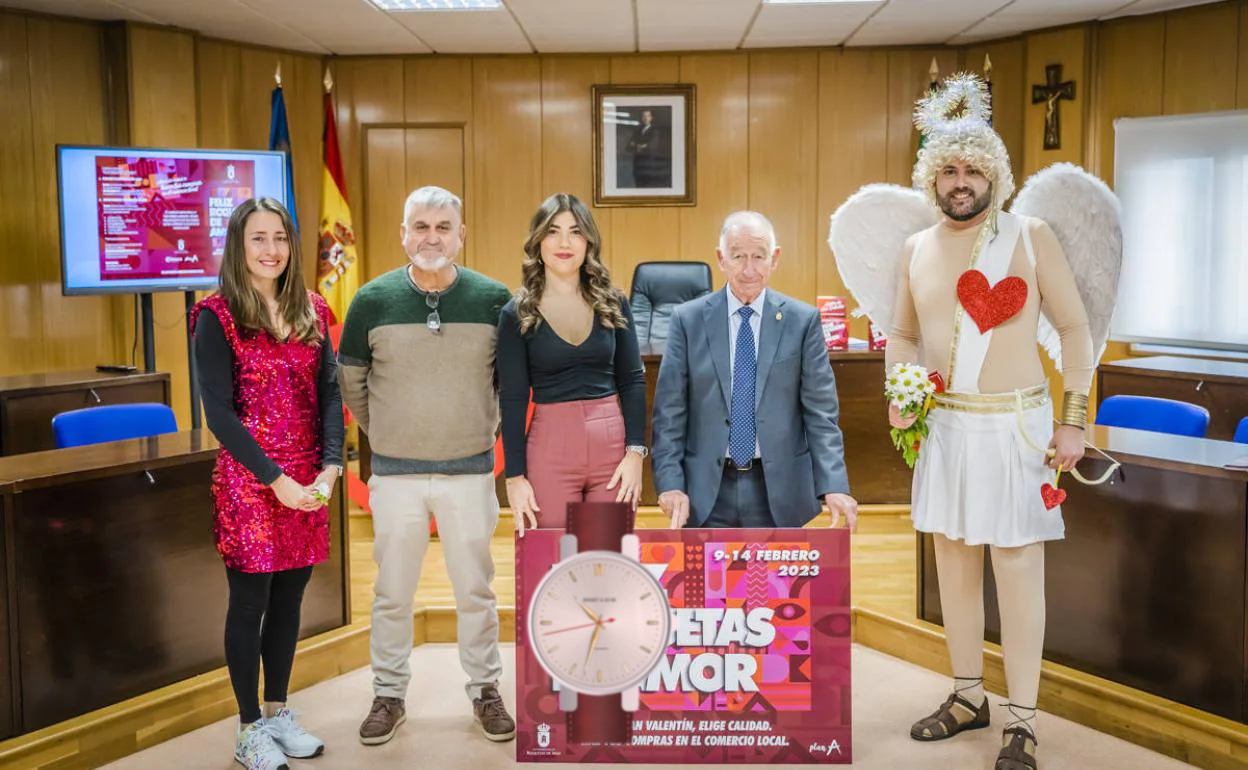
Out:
10.32.43
